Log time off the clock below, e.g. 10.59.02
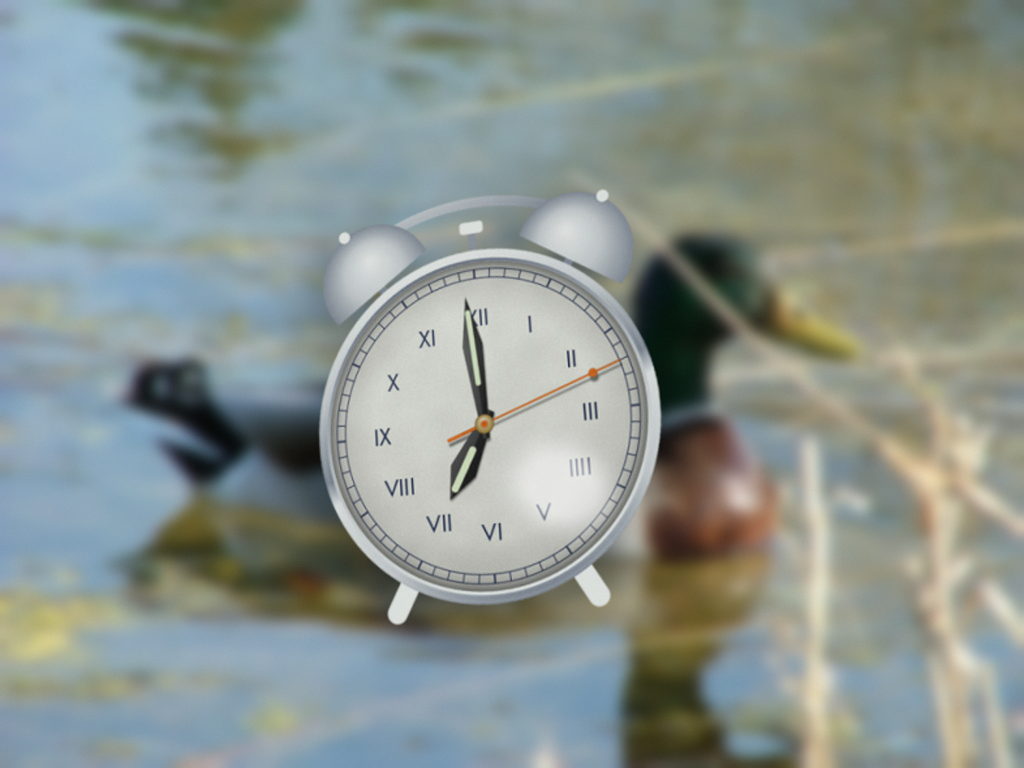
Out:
6.59.12
